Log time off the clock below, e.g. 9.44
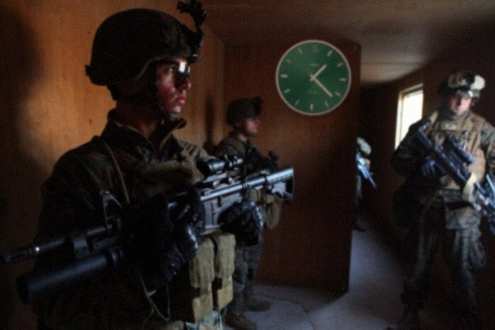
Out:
1.22
